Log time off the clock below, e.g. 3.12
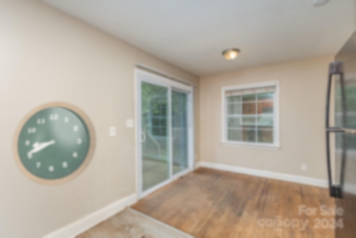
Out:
8.41
